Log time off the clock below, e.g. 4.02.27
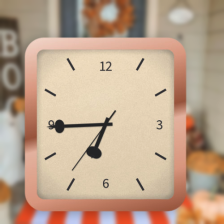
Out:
6.44.36
